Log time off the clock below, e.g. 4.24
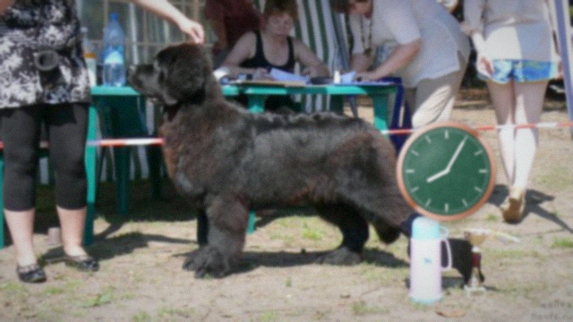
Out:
8.05
